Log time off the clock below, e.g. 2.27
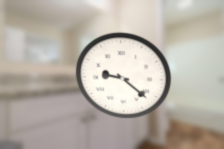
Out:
9.22
